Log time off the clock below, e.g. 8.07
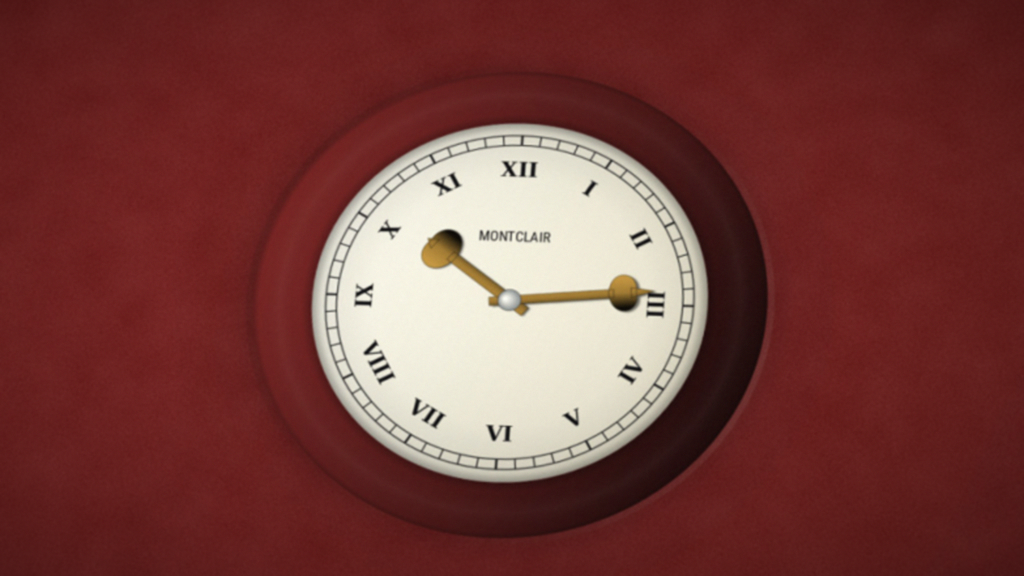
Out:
10.14
